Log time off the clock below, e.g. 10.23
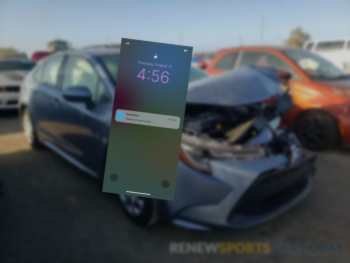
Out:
4.56
